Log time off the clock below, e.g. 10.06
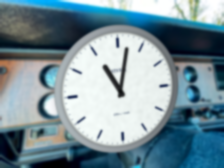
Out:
11.02
